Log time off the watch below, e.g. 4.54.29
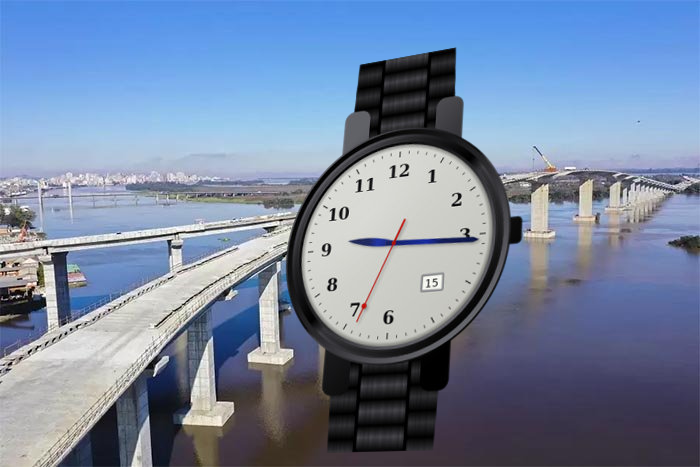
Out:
9.15.34
